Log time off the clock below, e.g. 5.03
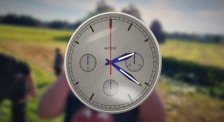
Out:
2.21
